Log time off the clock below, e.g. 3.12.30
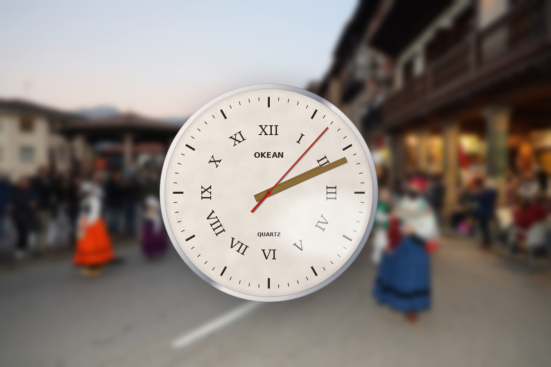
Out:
2.11.07
